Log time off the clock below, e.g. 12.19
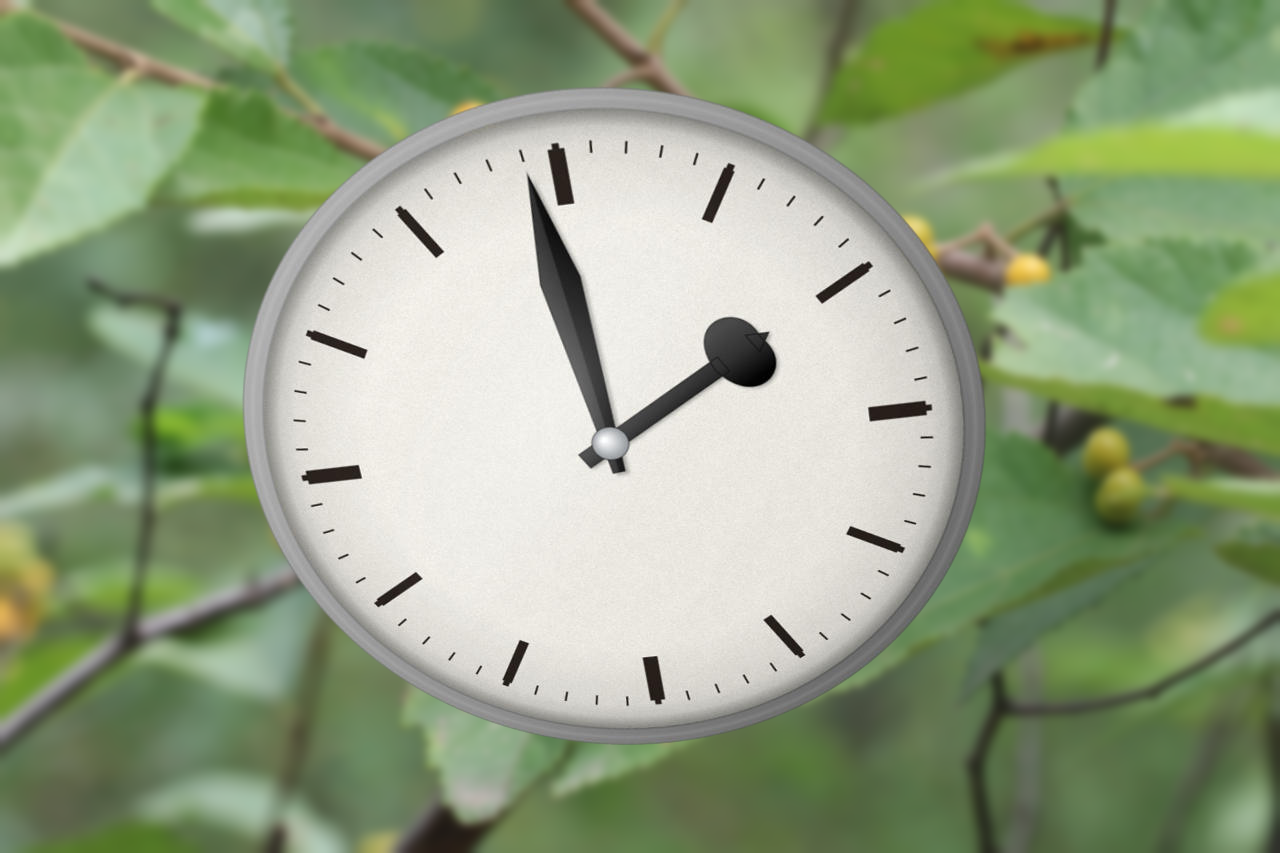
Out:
1.59
